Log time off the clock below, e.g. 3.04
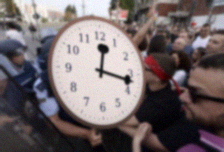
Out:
12.17
